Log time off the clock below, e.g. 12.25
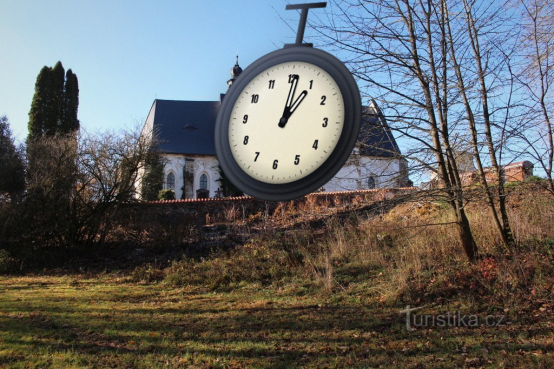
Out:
1.01
